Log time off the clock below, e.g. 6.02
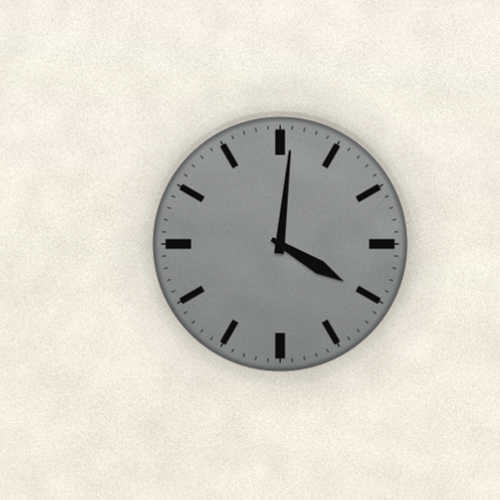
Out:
4.01
